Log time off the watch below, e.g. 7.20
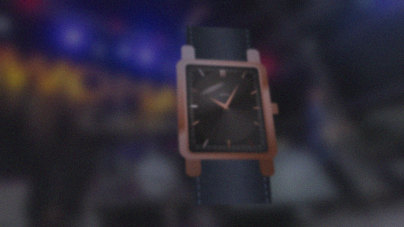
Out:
10.05
